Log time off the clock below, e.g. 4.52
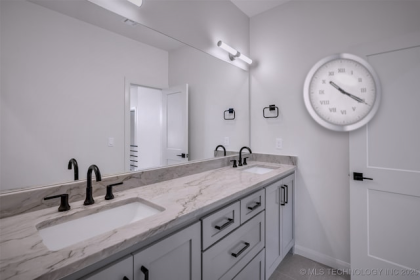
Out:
10.20
